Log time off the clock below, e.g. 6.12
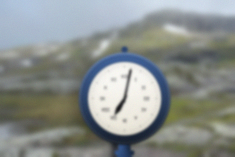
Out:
7.02
